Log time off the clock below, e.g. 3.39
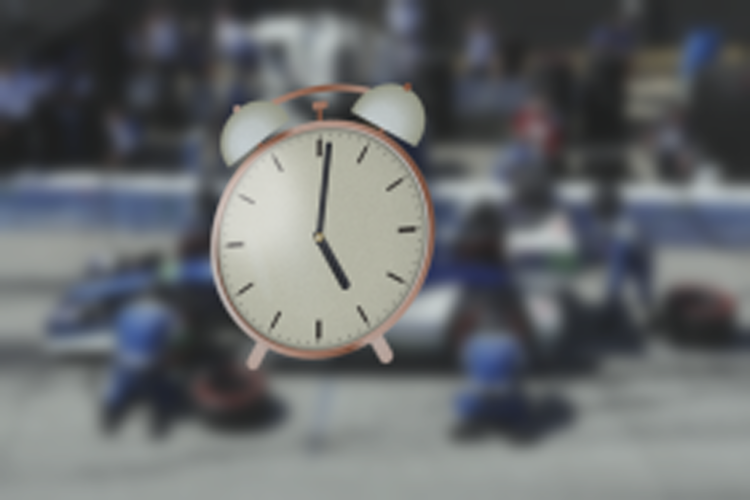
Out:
5.01
